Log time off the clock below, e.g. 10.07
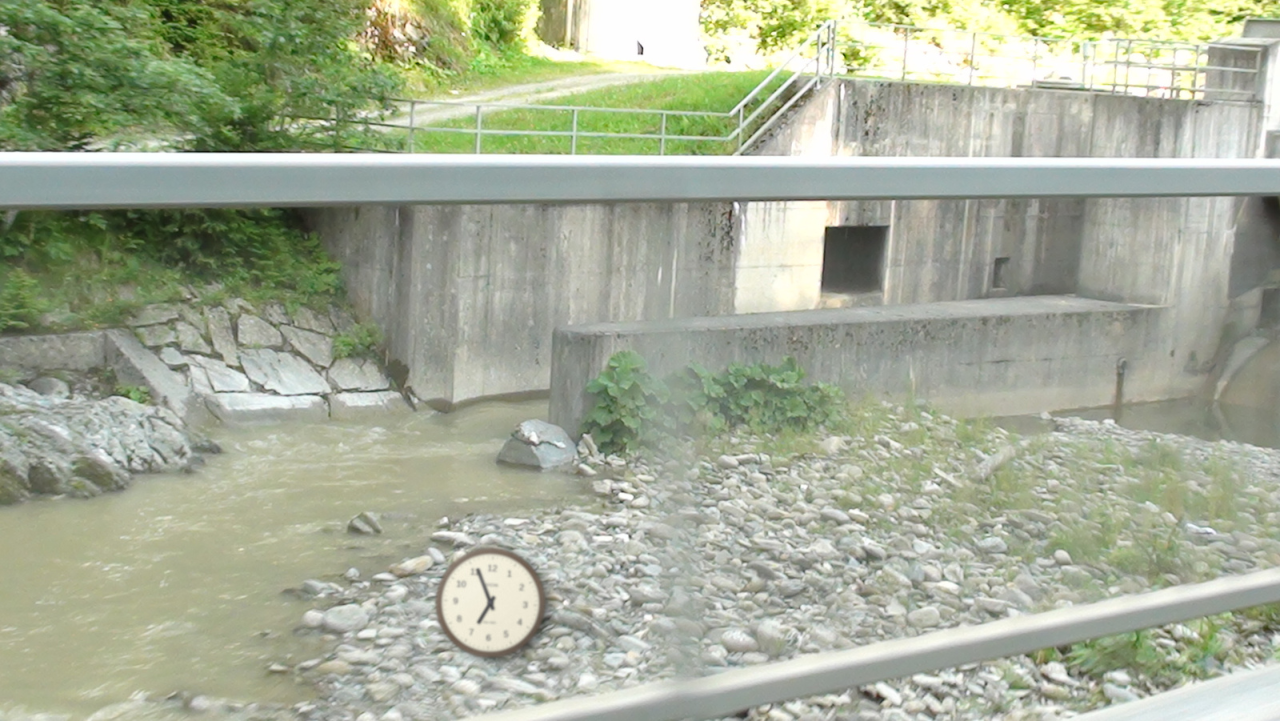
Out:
6.56
